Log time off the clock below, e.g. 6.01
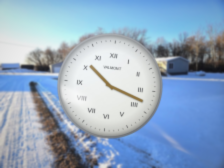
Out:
10.18
